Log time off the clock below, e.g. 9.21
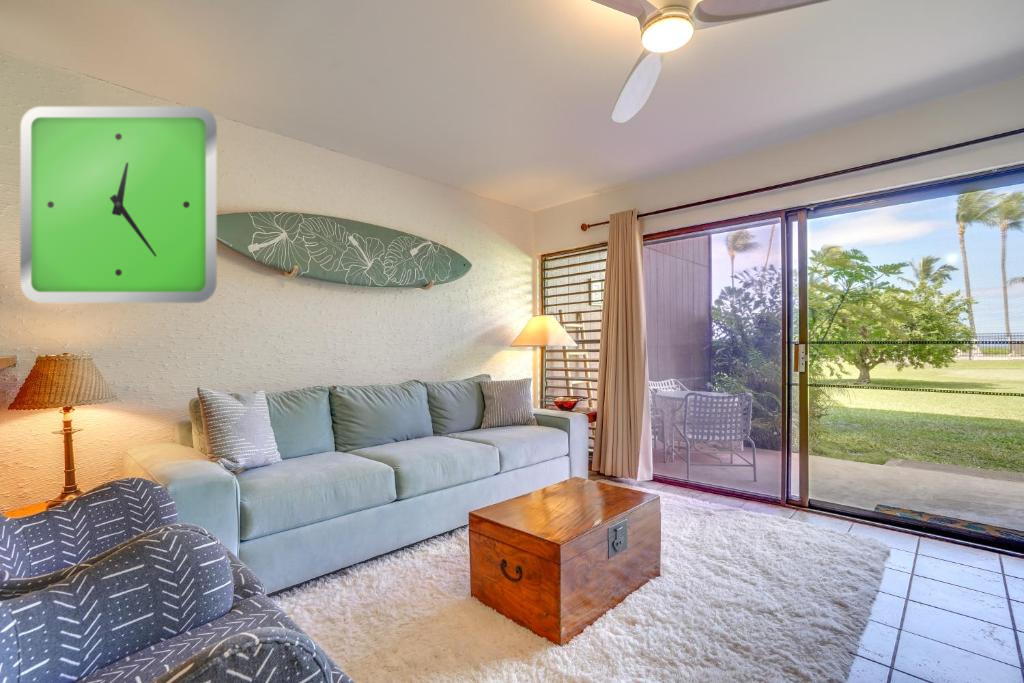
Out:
12.24
